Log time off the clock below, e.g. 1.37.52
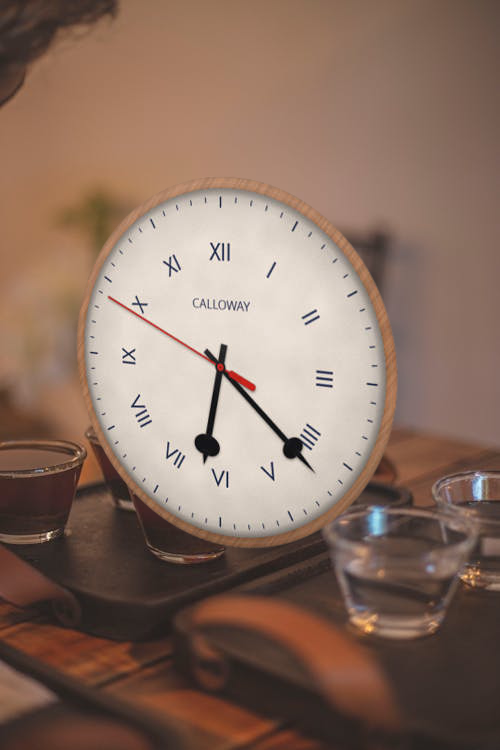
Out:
6.21.49
